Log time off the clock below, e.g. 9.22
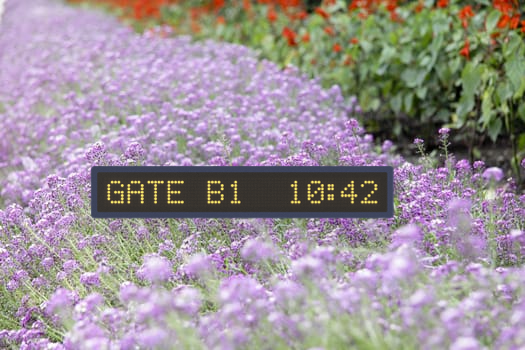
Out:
10.42
